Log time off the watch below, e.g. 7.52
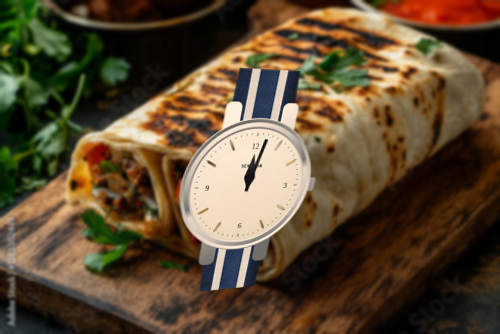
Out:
12.02
